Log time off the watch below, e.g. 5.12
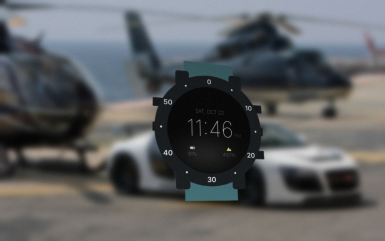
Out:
11.46
